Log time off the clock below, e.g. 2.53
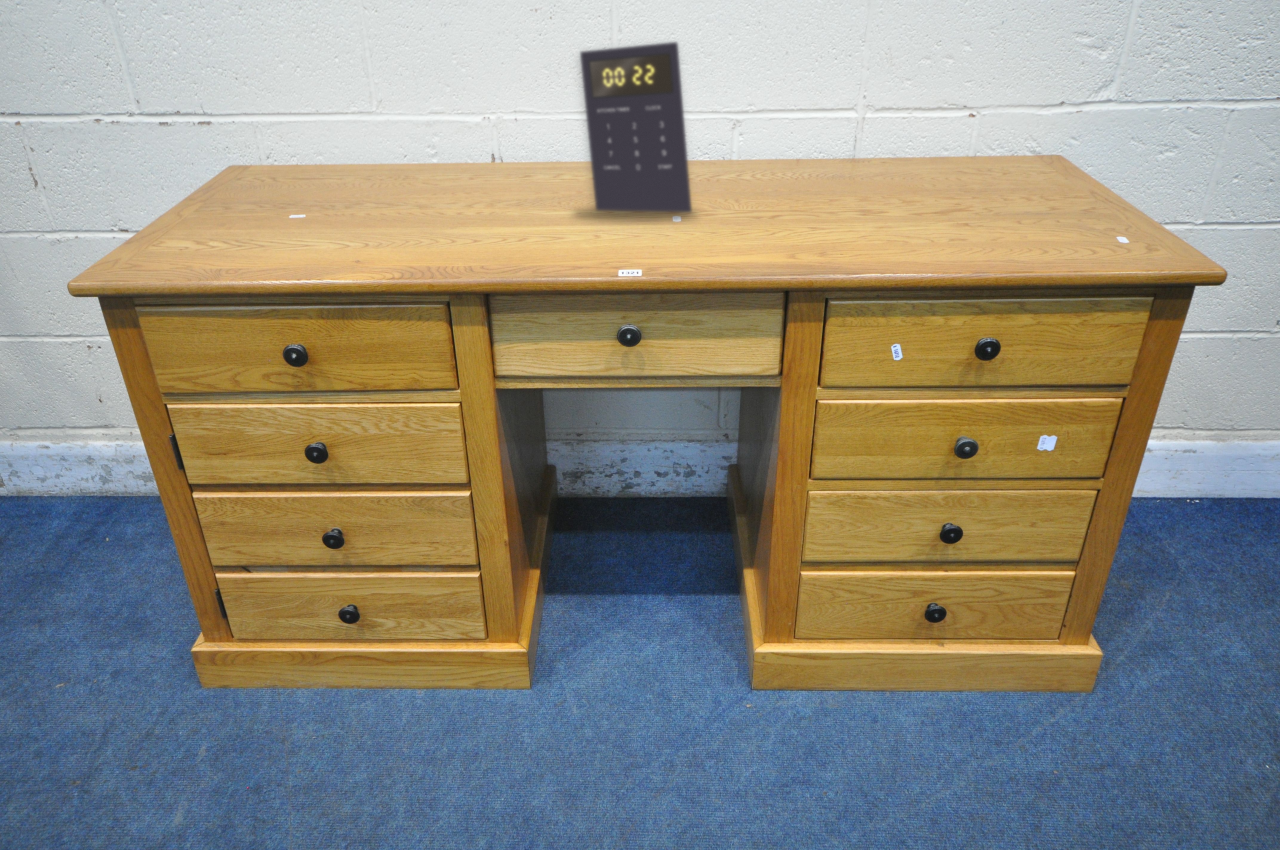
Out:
0.22
